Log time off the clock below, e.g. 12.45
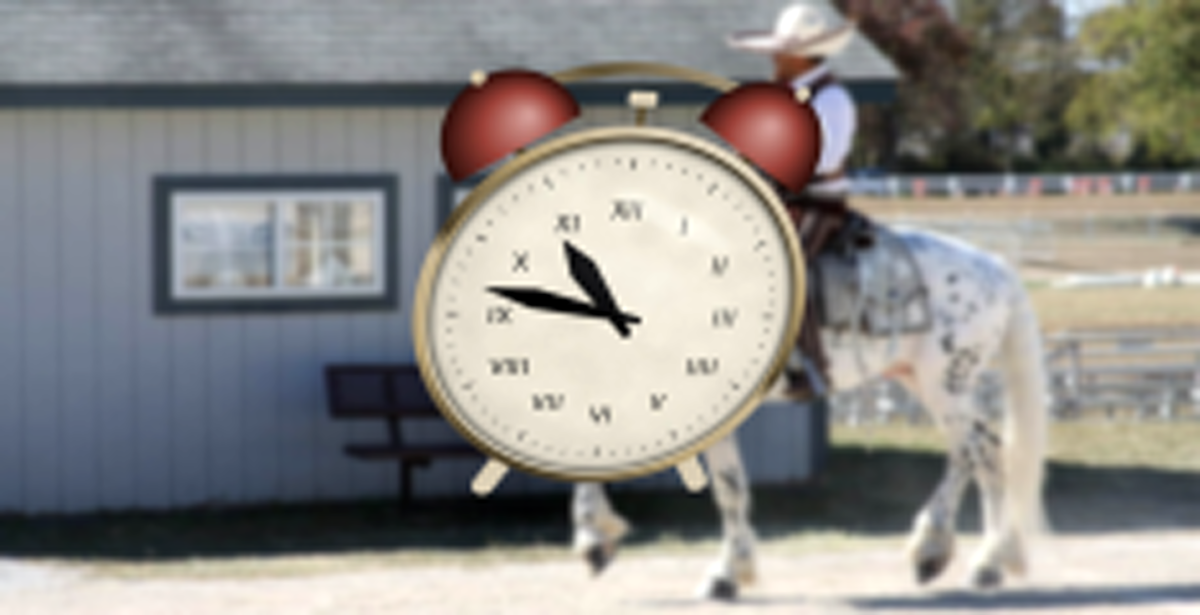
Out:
10.47
